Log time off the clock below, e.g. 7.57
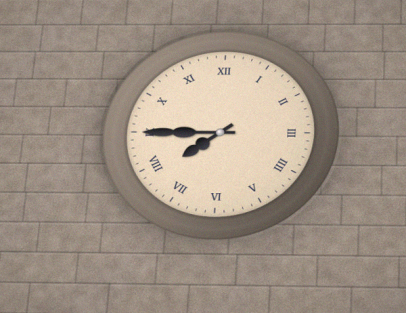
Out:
7.45
